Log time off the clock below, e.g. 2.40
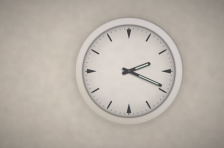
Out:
2.19
